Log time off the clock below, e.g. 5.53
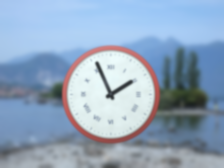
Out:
1.56
